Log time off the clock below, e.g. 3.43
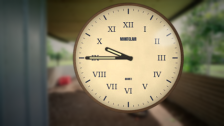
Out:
9.45
